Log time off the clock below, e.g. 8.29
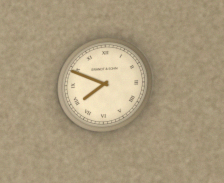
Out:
7.49
